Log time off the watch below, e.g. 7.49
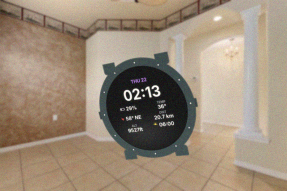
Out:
2.13
